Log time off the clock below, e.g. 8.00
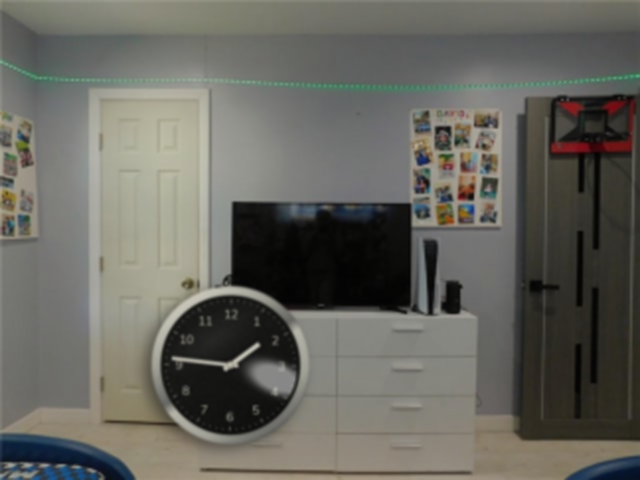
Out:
1.46
